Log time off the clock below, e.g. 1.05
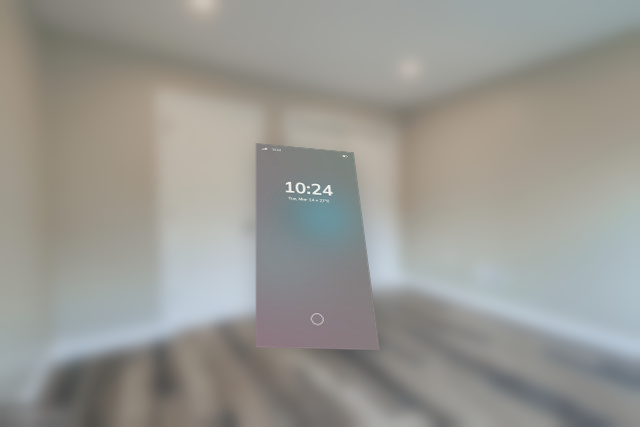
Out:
10.24
